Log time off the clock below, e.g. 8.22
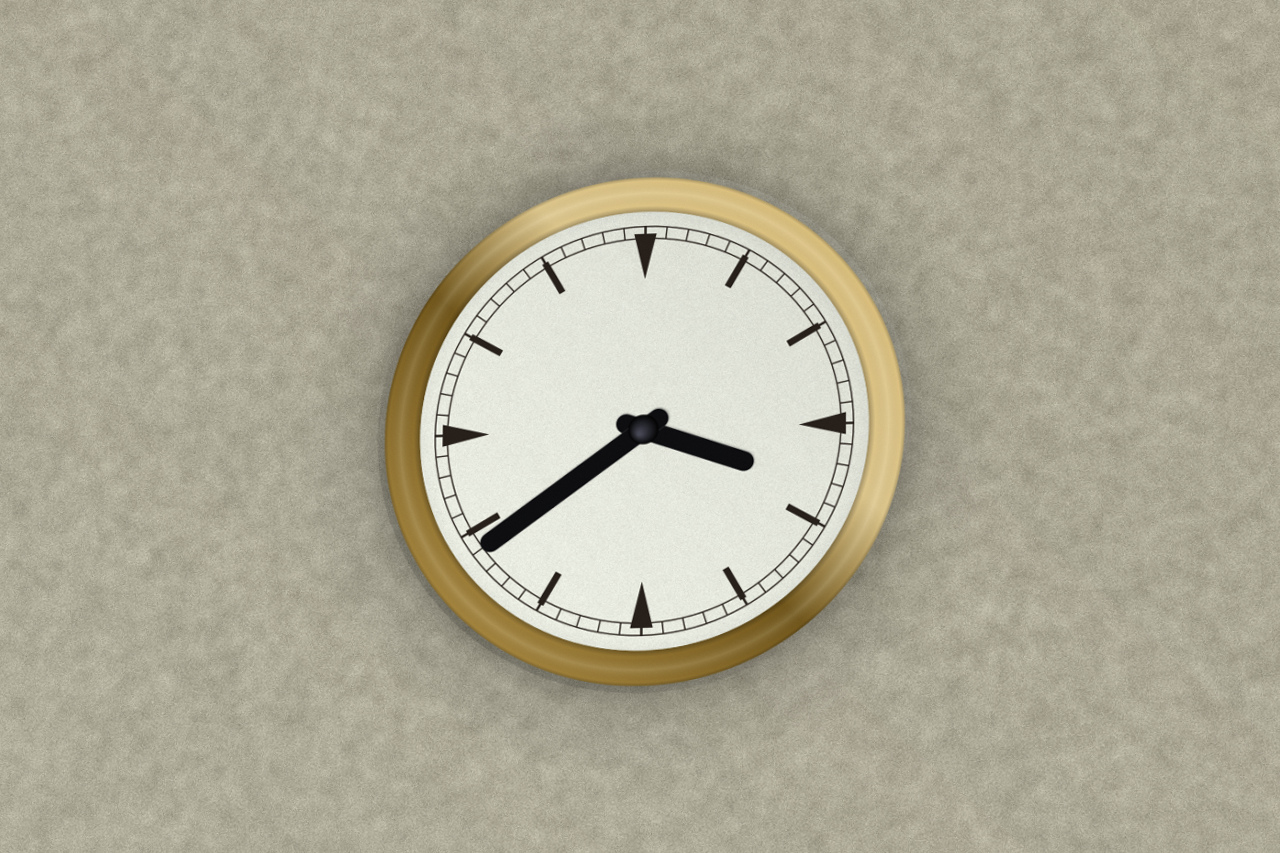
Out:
3.39
